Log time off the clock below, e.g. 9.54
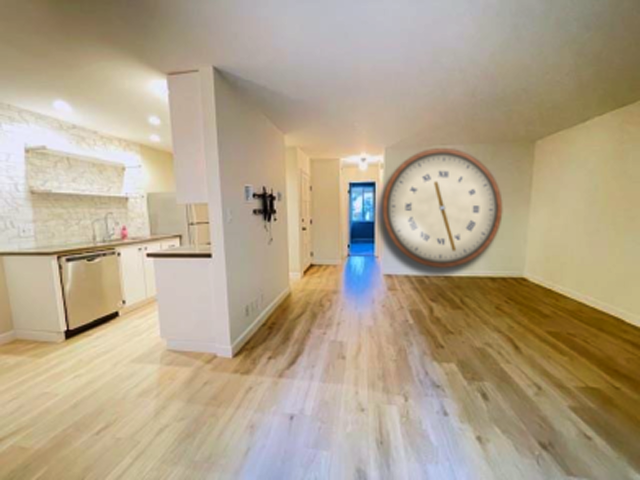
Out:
11.27
